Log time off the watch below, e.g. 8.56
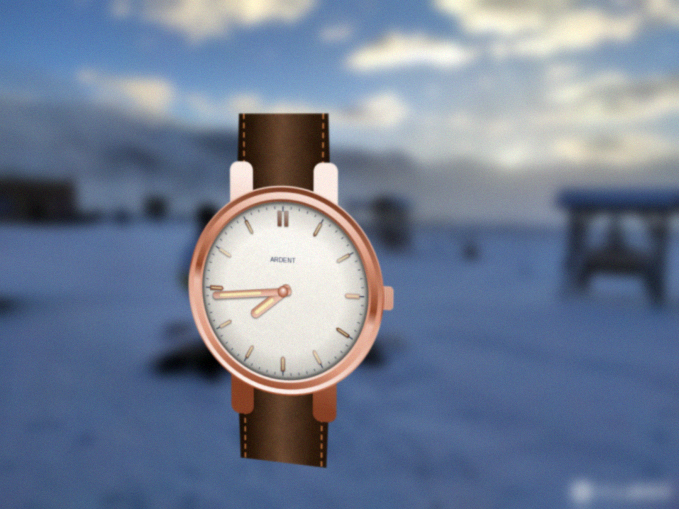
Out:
7.44
